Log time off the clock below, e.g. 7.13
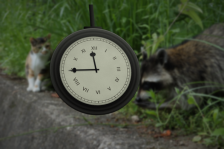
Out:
11.45
